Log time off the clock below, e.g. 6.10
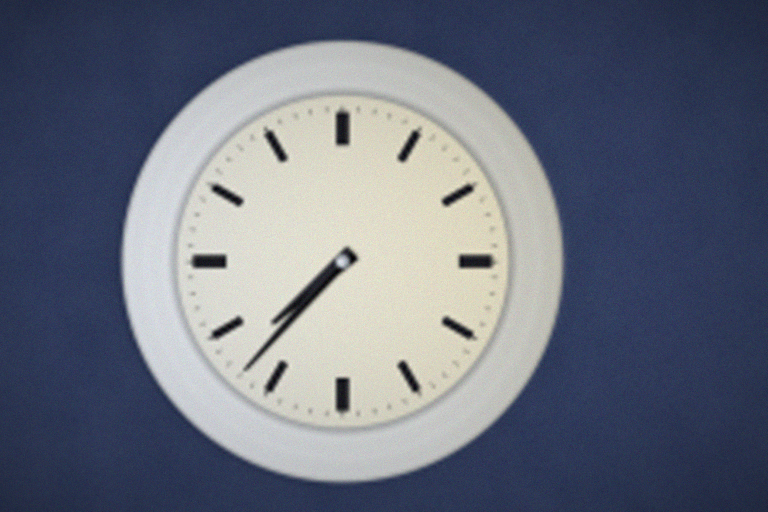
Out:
7.37
